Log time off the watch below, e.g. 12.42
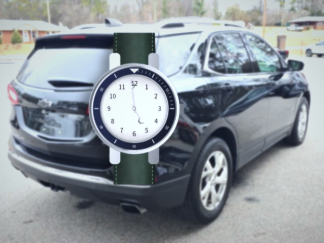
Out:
4.59
